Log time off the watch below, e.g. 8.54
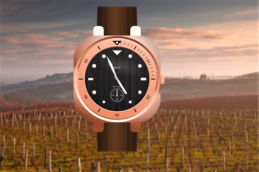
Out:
4.56
